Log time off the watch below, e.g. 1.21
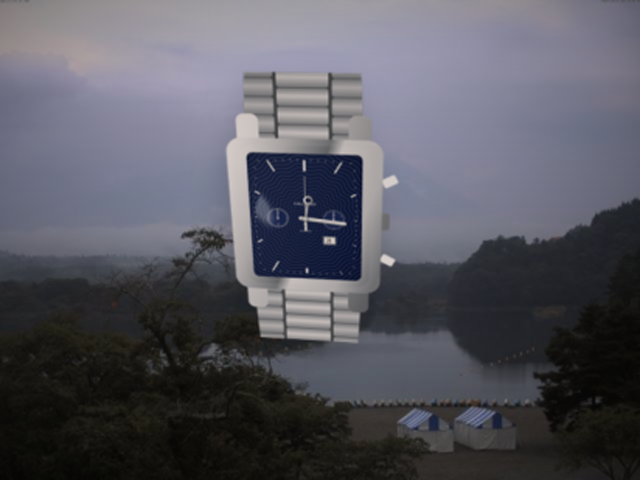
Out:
12.16
